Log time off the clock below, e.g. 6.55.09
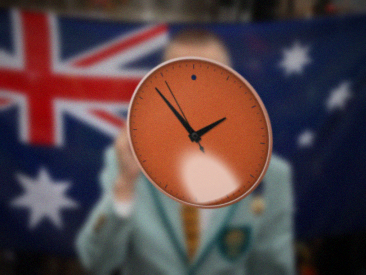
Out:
1.52.55
